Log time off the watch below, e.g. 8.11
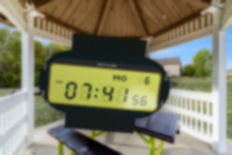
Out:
7.41
